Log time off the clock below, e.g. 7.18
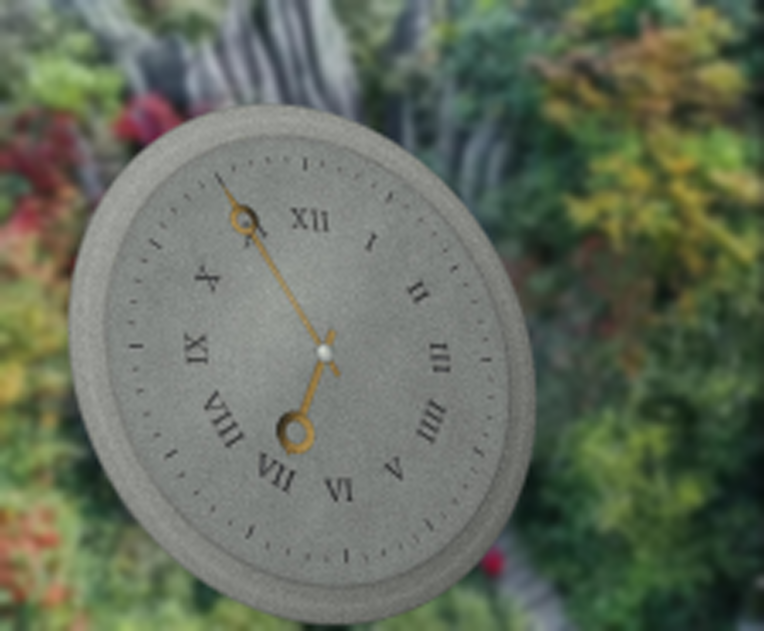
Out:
6.55
